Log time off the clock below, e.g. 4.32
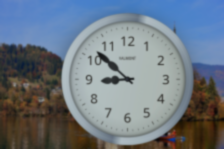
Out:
8.52
